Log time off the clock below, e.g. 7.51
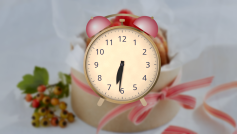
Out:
6.31
